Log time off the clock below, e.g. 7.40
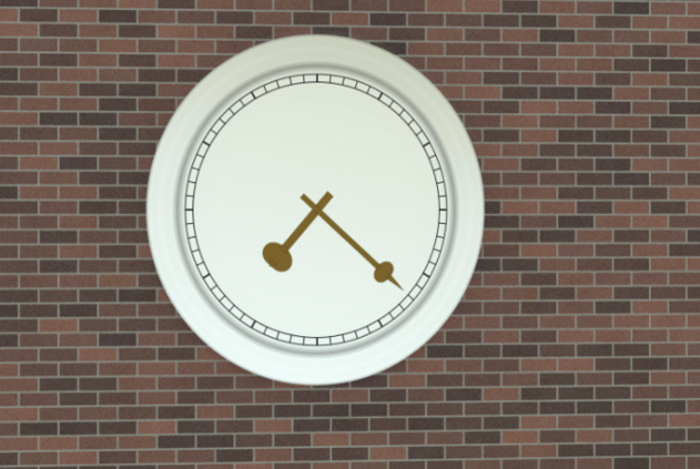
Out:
7.22
